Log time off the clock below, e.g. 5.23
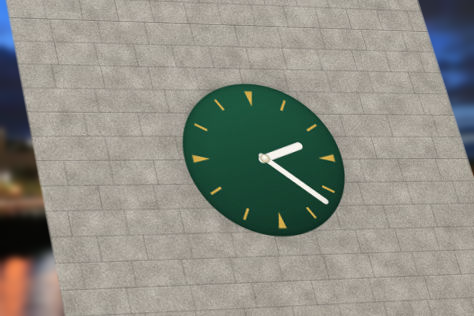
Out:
2.22
